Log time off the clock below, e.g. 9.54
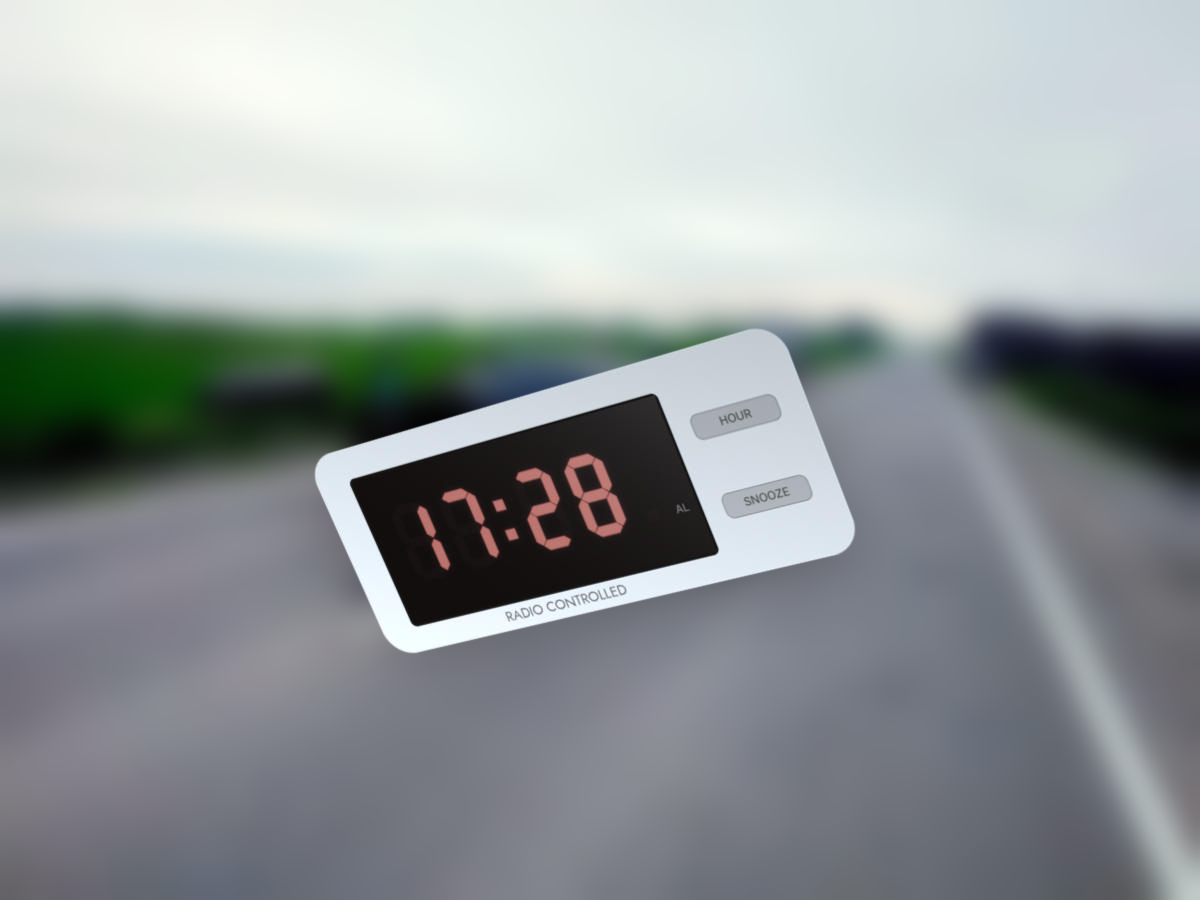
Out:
17.28
